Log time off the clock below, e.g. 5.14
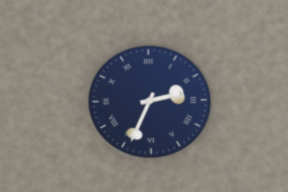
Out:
2.34
